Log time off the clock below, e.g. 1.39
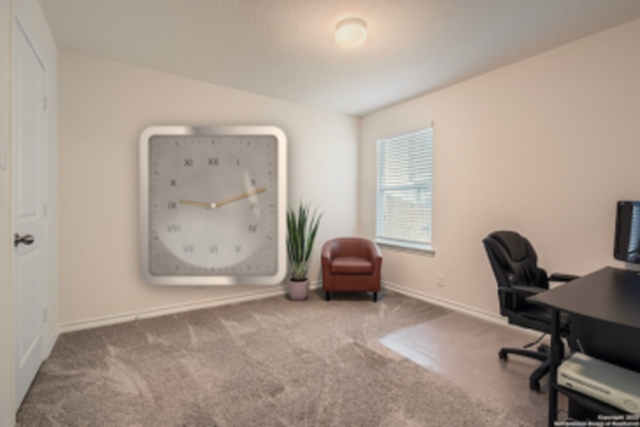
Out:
9.12
